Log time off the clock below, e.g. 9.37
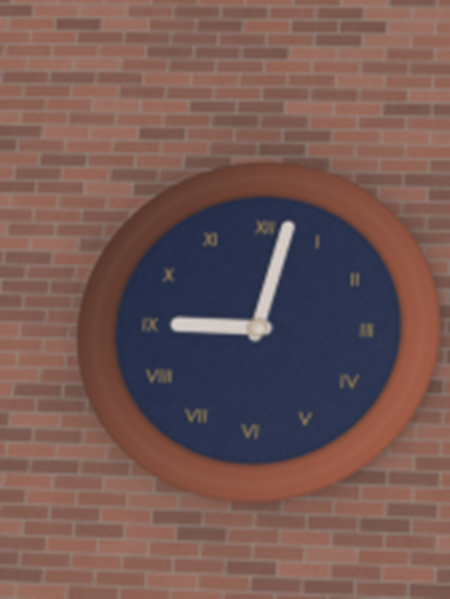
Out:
9.02
